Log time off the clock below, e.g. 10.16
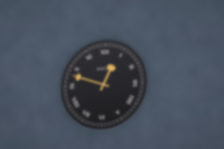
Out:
12.48
